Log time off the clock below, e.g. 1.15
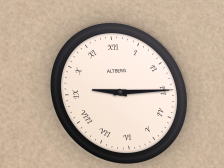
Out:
9.15
